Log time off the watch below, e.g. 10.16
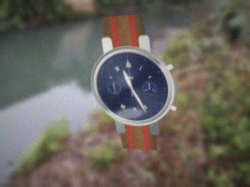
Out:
11.26
